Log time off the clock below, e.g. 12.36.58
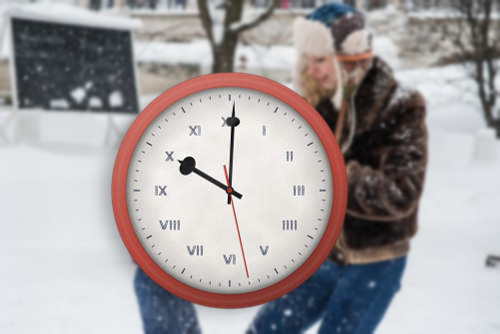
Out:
10.00.28
